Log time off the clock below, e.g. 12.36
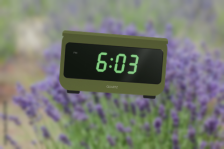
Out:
6.03
